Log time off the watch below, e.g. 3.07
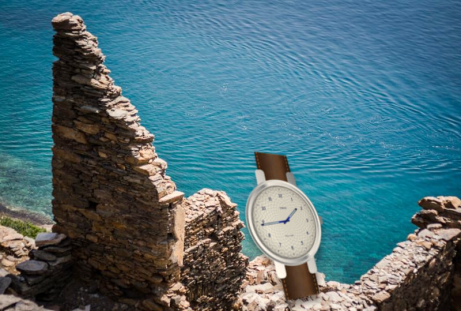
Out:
1.44
